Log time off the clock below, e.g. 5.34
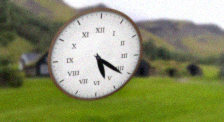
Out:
5.21
